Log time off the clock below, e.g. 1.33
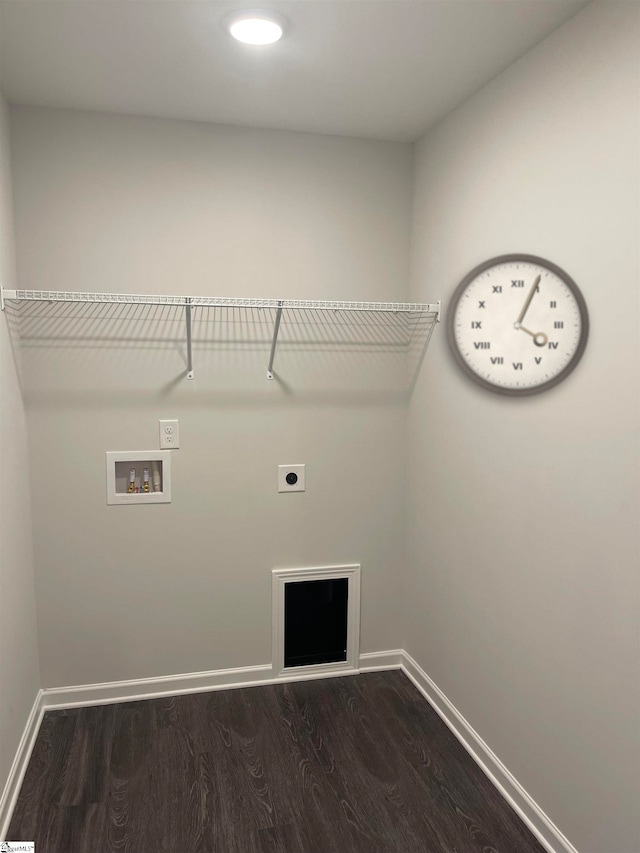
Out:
4.04
